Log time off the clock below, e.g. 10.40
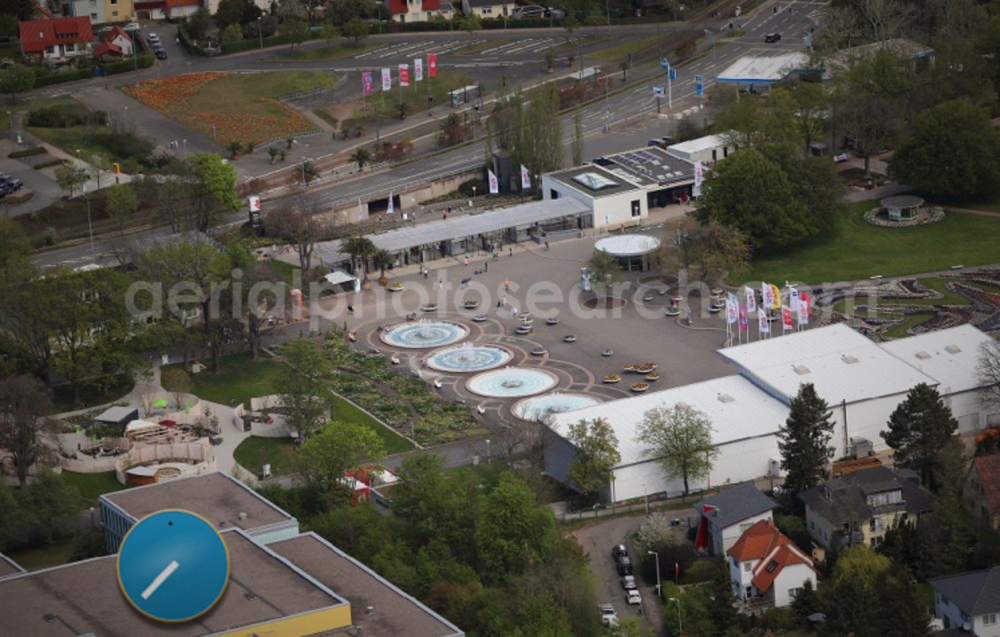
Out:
7.38
